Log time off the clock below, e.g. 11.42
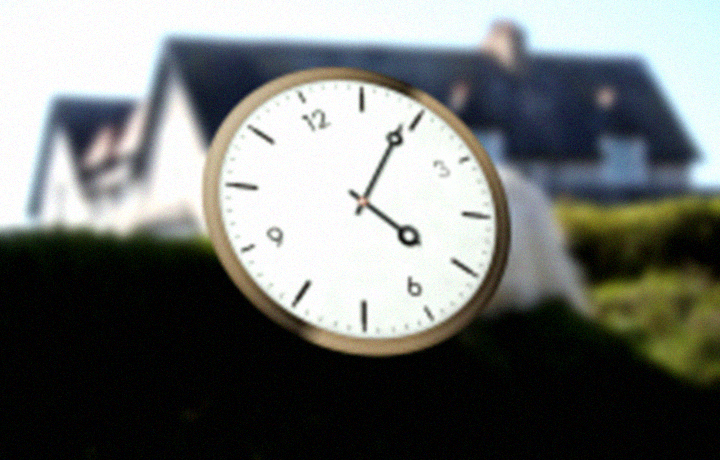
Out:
5.09
